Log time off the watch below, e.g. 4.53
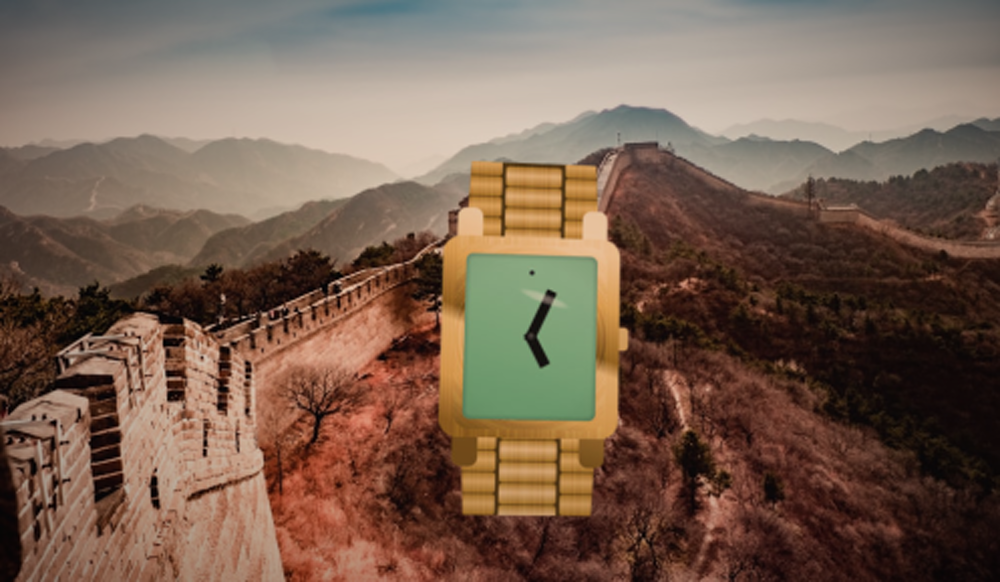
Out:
5.04
